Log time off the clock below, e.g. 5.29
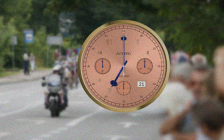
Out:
7.00
